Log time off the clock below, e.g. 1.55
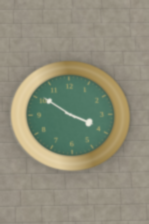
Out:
3.51
